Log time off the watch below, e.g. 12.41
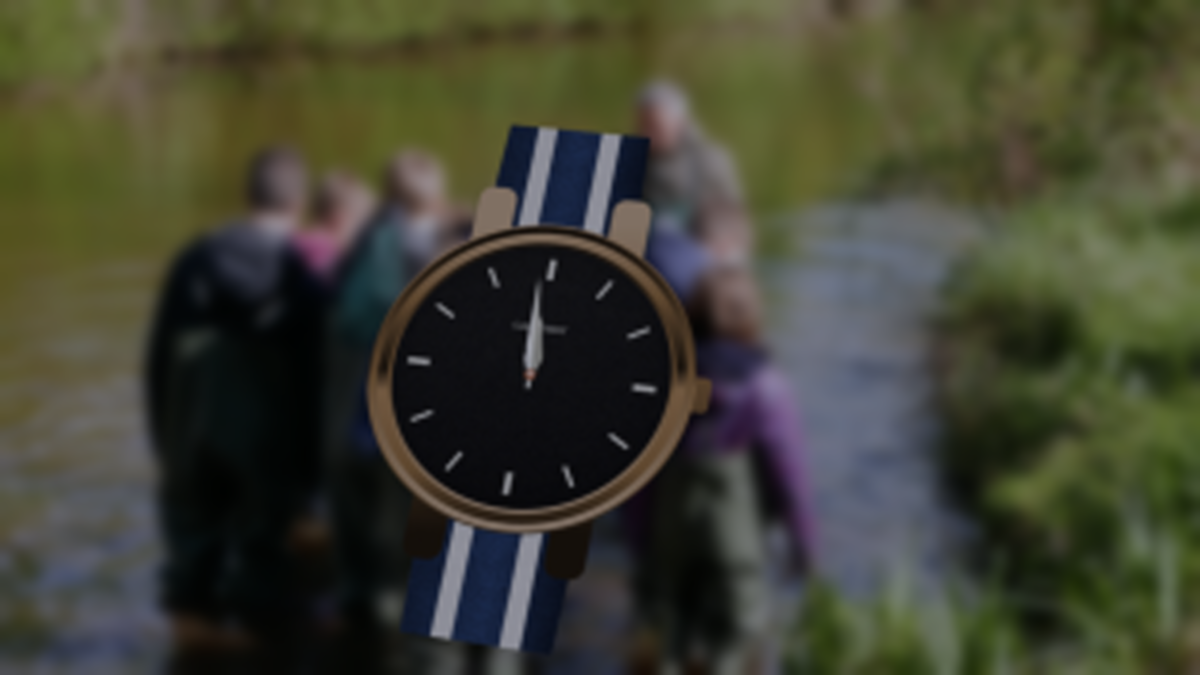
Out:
11.59
